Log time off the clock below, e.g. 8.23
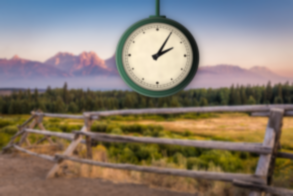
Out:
2.05
